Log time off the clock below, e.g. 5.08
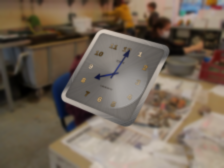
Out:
8.01
